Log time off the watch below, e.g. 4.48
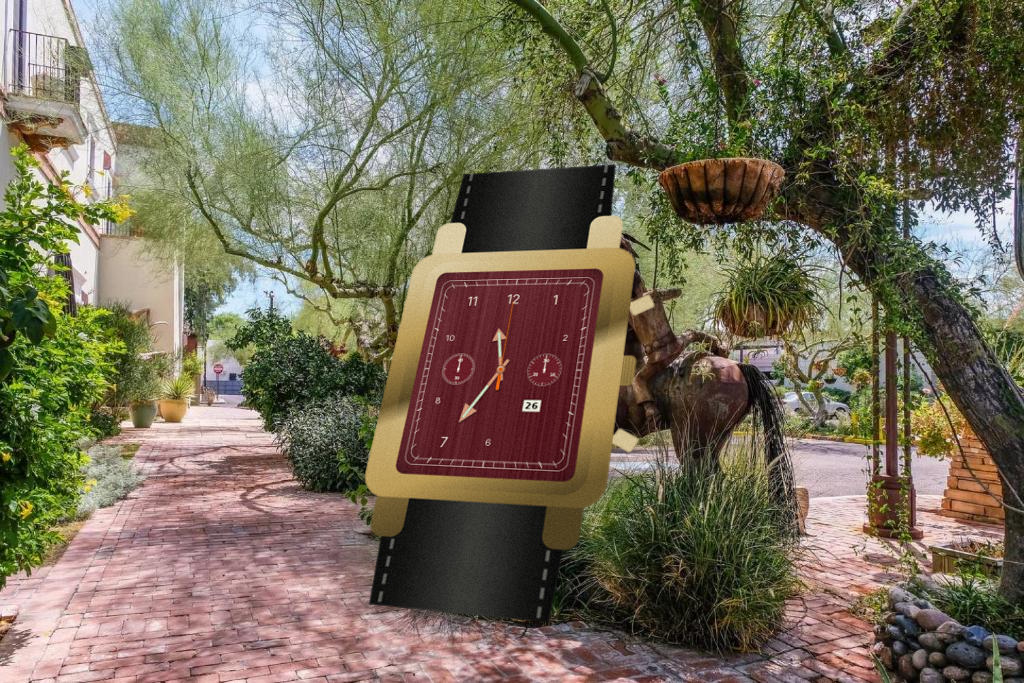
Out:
11.35
